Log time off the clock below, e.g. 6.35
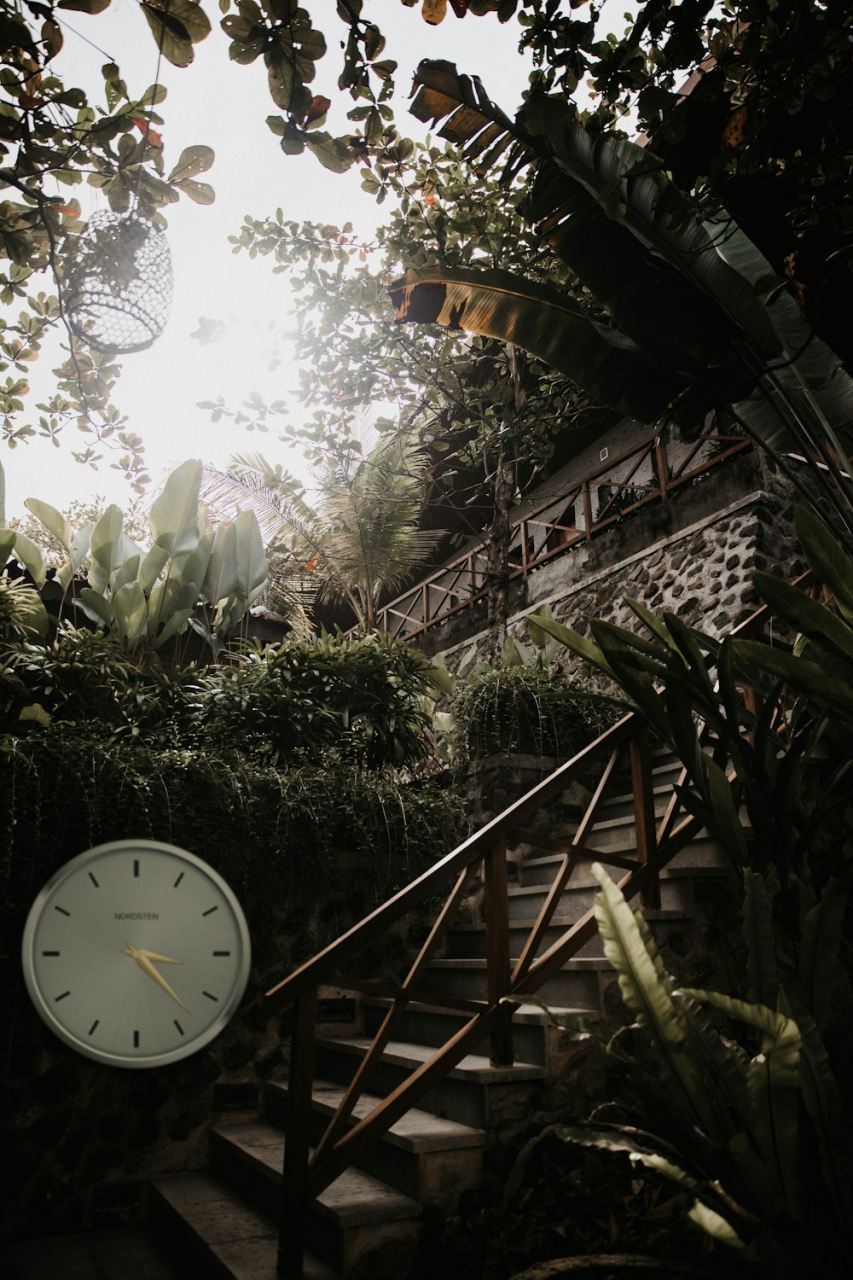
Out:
3.23
